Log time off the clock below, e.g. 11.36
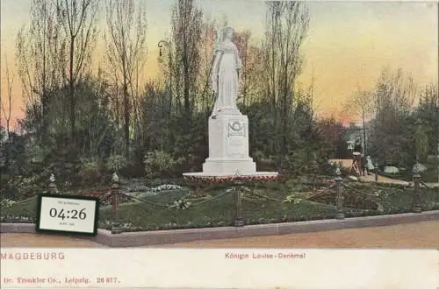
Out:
4.26
